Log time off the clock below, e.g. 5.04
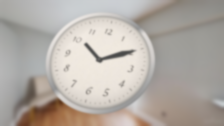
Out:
10.10
